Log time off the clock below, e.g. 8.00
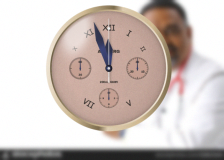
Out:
11.57
